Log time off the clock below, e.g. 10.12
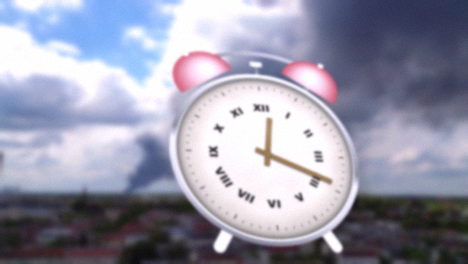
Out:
12.19
